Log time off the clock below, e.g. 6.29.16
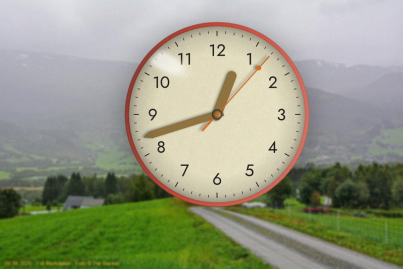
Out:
12.42.07
